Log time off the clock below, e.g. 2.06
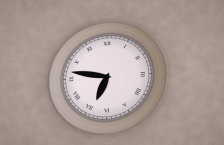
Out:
6.47
